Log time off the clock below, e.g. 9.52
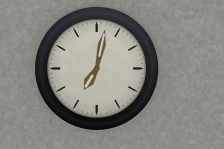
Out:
7.02
